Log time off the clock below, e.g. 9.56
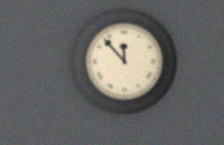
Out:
11.53
